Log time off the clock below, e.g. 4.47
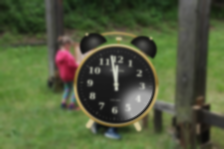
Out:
11.58
